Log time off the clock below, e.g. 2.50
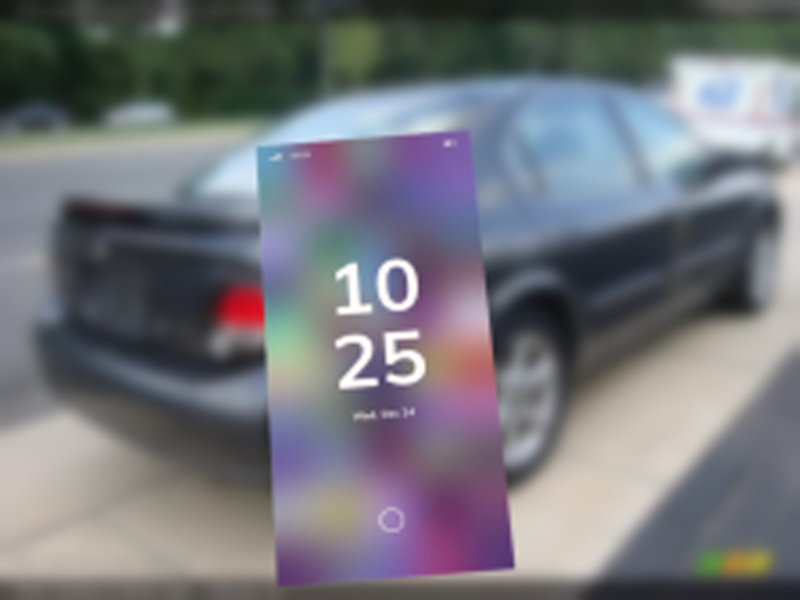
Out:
10.25
